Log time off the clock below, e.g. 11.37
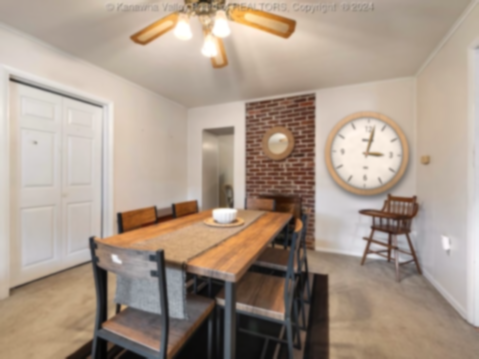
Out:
3.02
